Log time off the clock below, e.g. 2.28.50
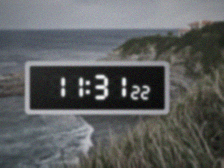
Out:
11.31.22
